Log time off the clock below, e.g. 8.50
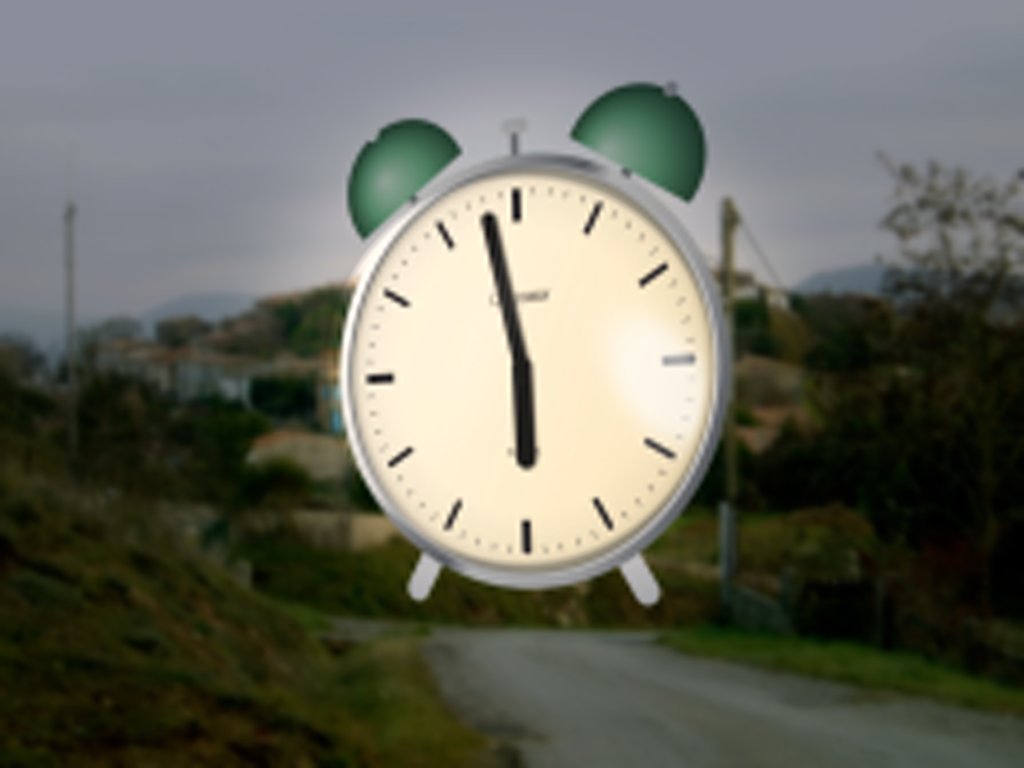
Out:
5.58
